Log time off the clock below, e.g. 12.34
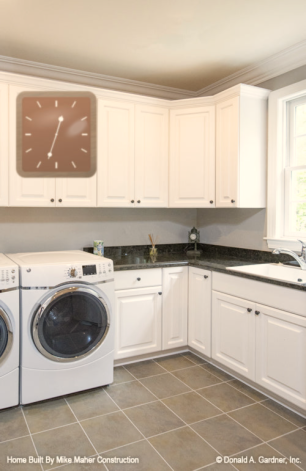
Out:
12.33
